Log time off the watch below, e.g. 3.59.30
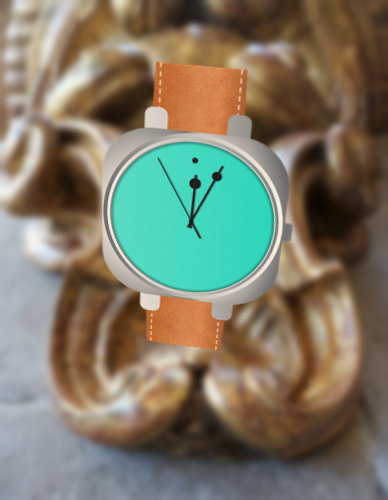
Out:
12.03.55
